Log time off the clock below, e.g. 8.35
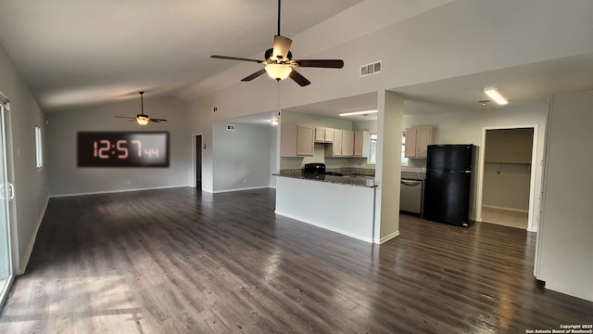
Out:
12.57
